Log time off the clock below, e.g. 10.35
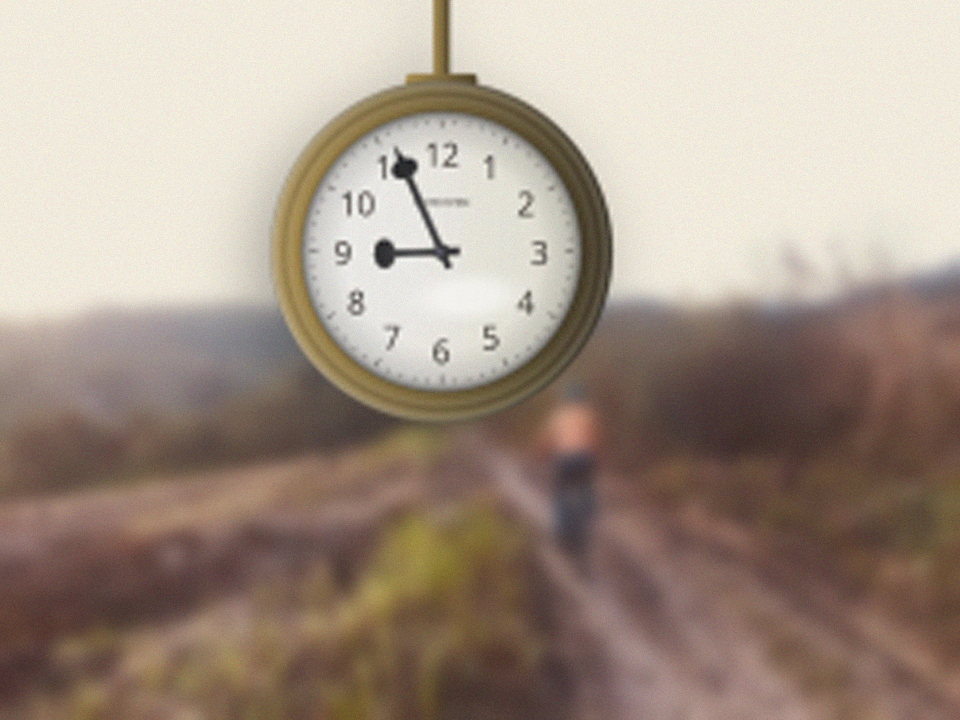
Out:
8.56
